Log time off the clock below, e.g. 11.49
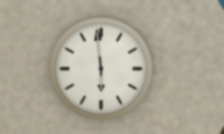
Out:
5.59
